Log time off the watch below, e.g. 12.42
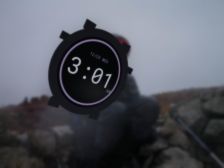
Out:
3.01
